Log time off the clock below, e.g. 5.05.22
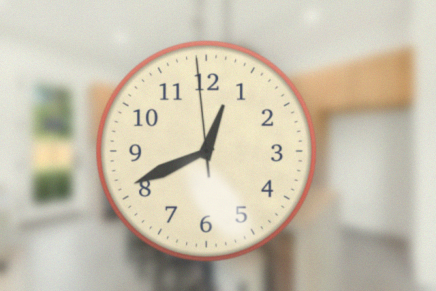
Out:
12.40.59
